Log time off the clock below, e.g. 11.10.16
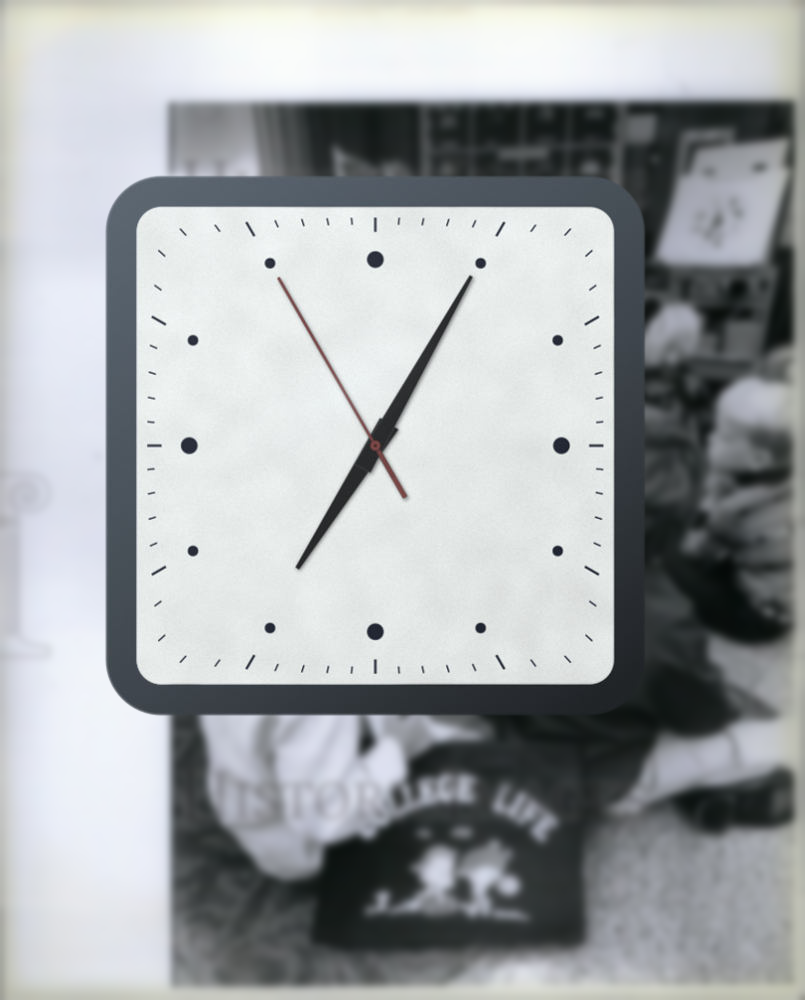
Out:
7.04.55
